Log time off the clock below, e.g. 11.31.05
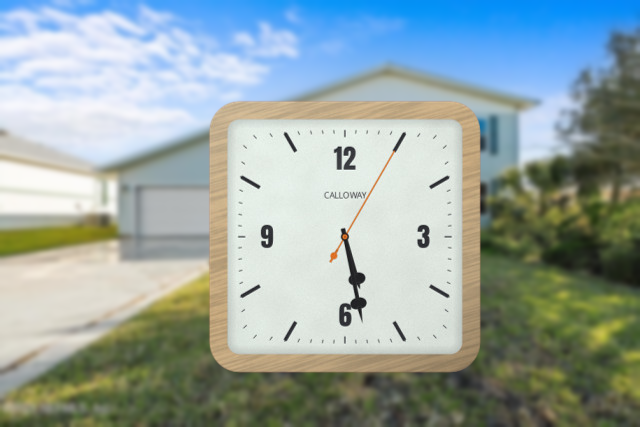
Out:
5.28.05
